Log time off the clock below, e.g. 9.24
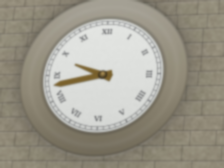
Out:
9.43
